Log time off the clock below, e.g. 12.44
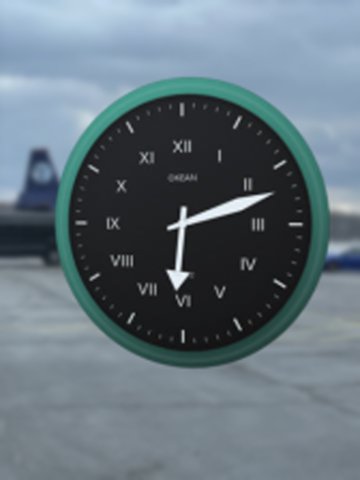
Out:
6.12
